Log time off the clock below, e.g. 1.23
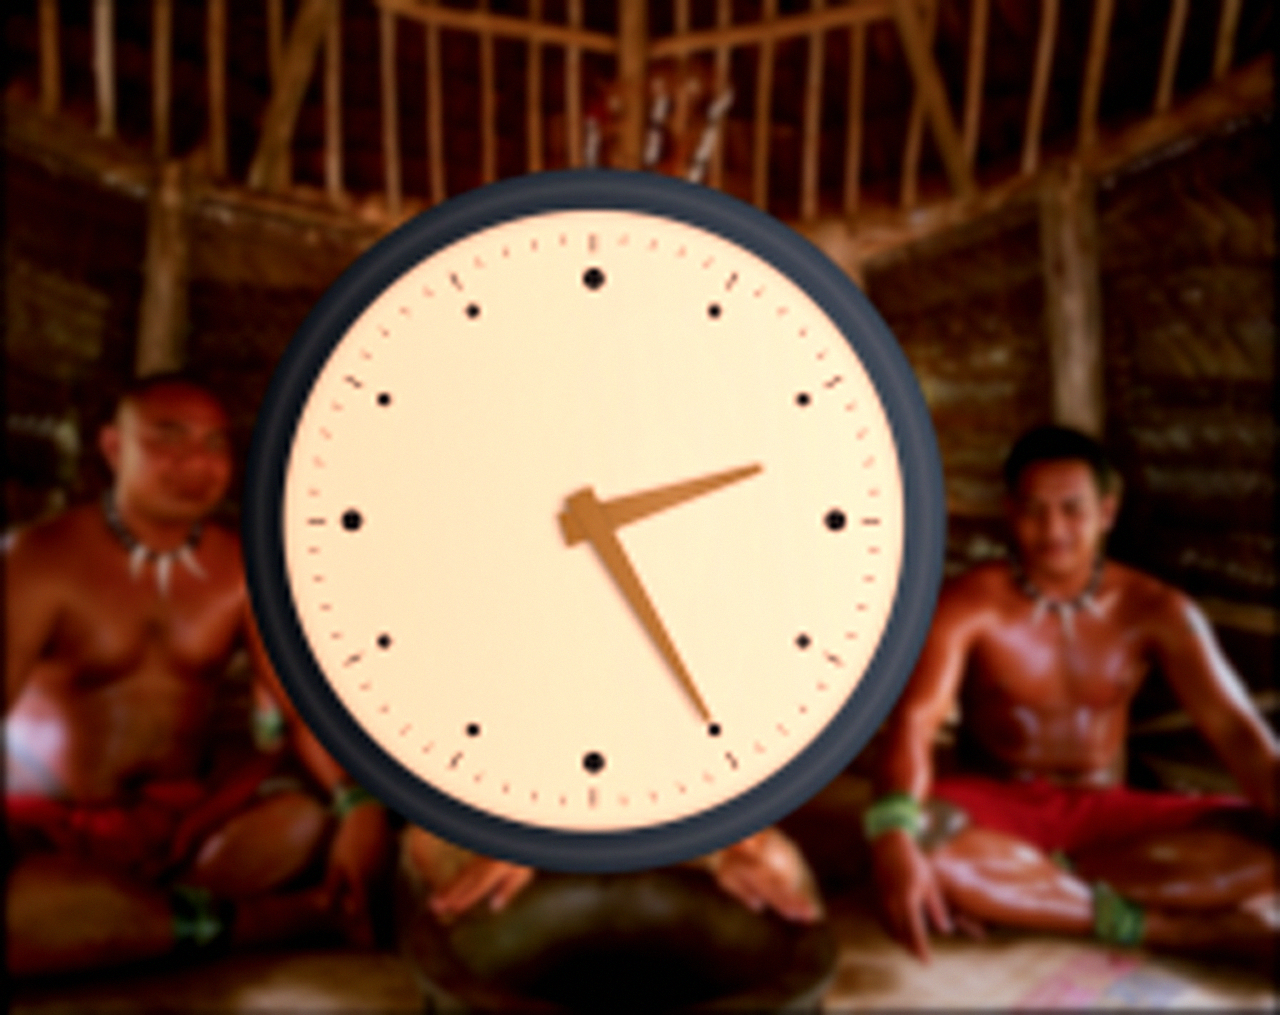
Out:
2.25
